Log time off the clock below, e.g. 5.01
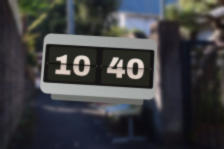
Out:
10.40
